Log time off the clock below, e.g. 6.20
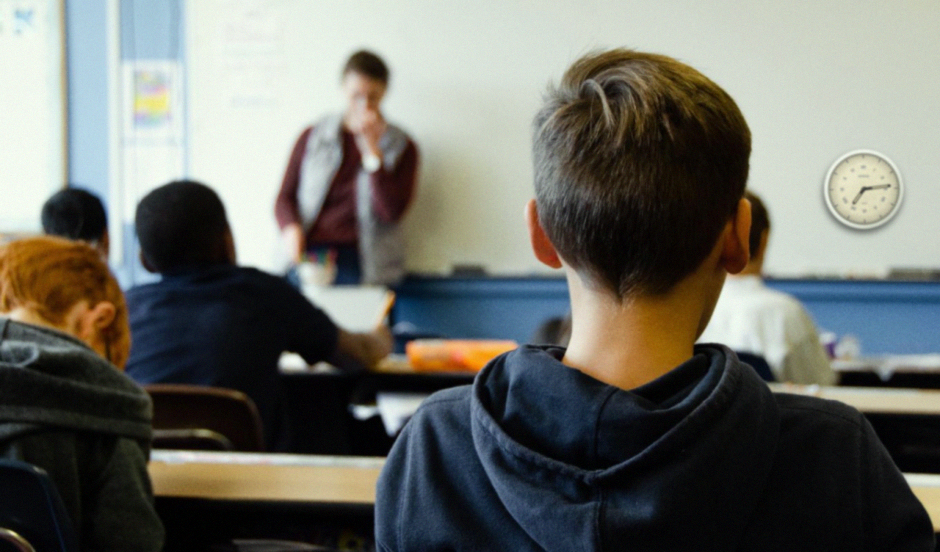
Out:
7.14
